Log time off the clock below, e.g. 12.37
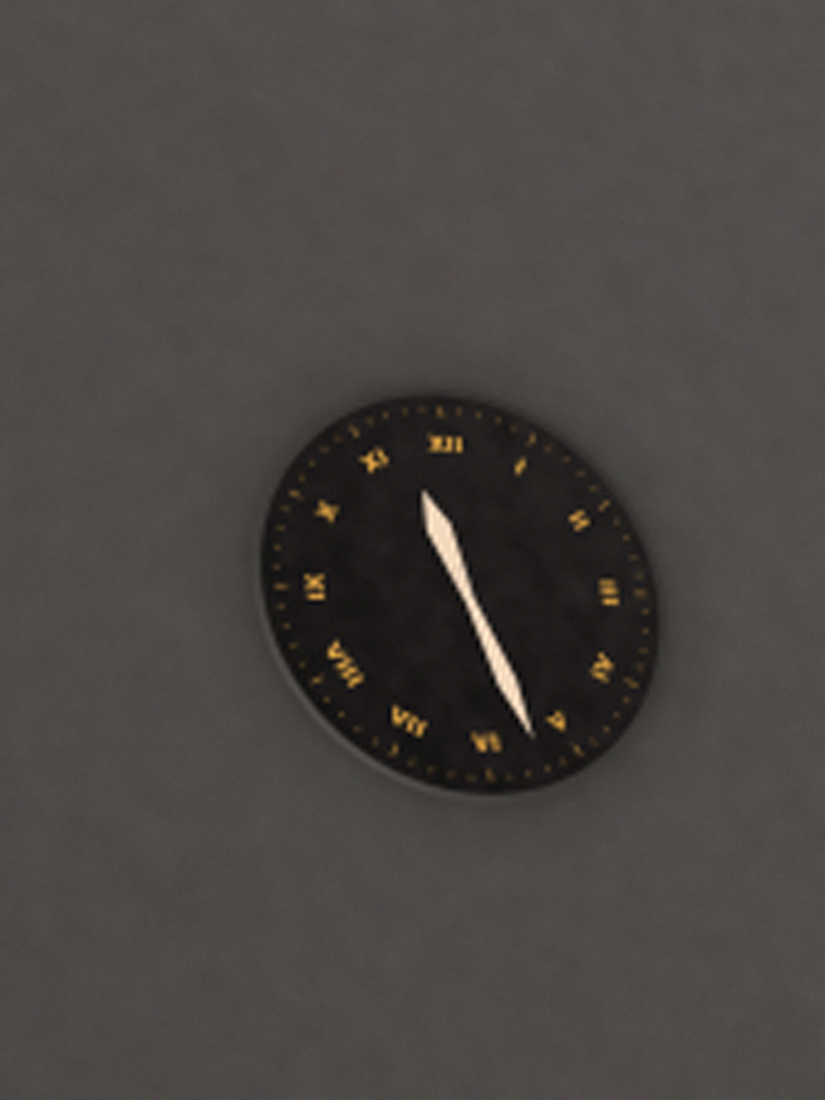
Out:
11.27
